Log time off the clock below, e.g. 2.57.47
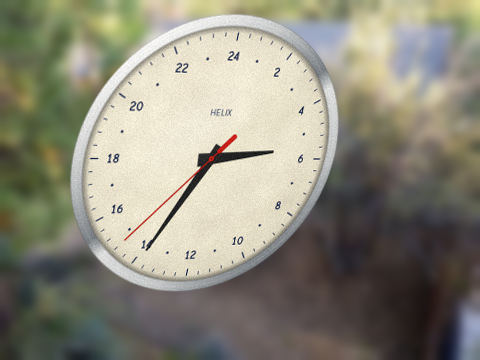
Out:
5.34.37
